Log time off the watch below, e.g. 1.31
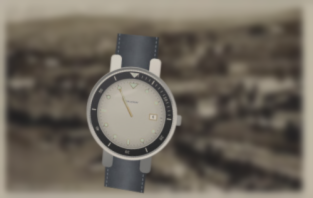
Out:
10.55
